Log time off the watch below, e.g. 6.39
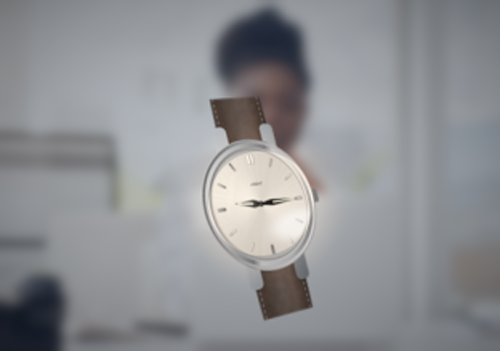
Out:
9.15
